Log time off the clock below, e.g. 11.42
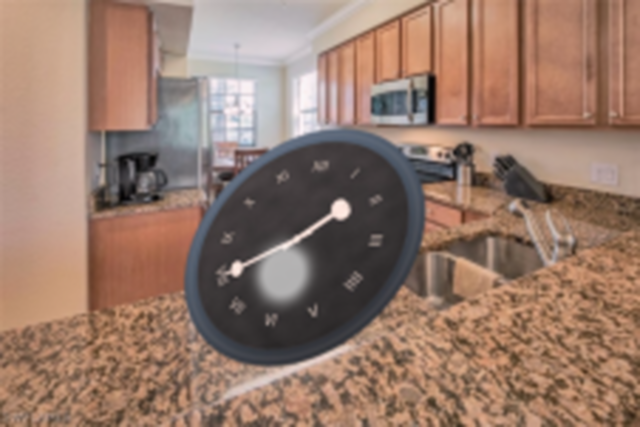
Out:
1.40
